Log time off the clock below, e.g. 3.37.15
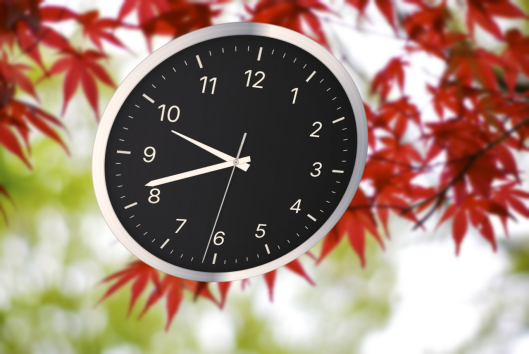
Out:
9.41.31
